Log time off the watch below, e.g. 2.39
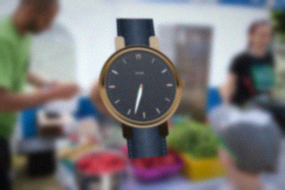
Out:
6.33
